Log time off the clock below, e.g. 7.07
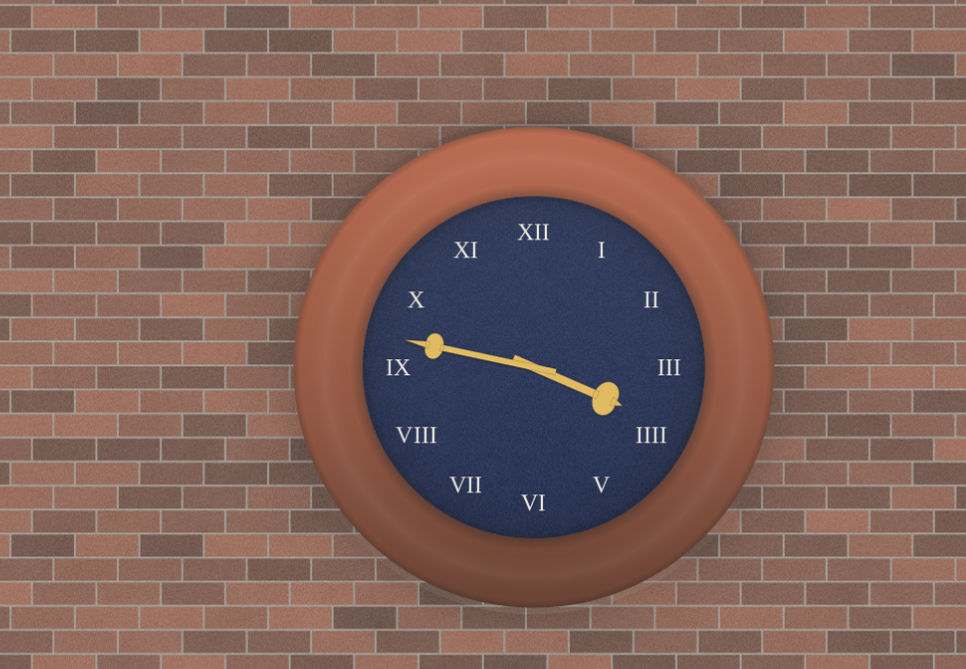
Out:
3.47
